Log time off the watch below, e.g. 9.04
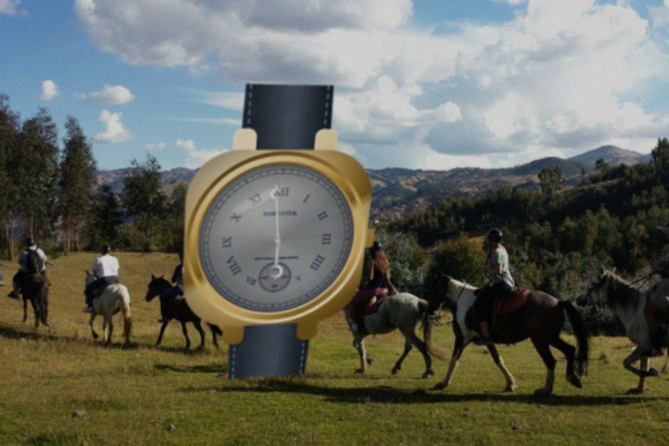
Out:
5.59
